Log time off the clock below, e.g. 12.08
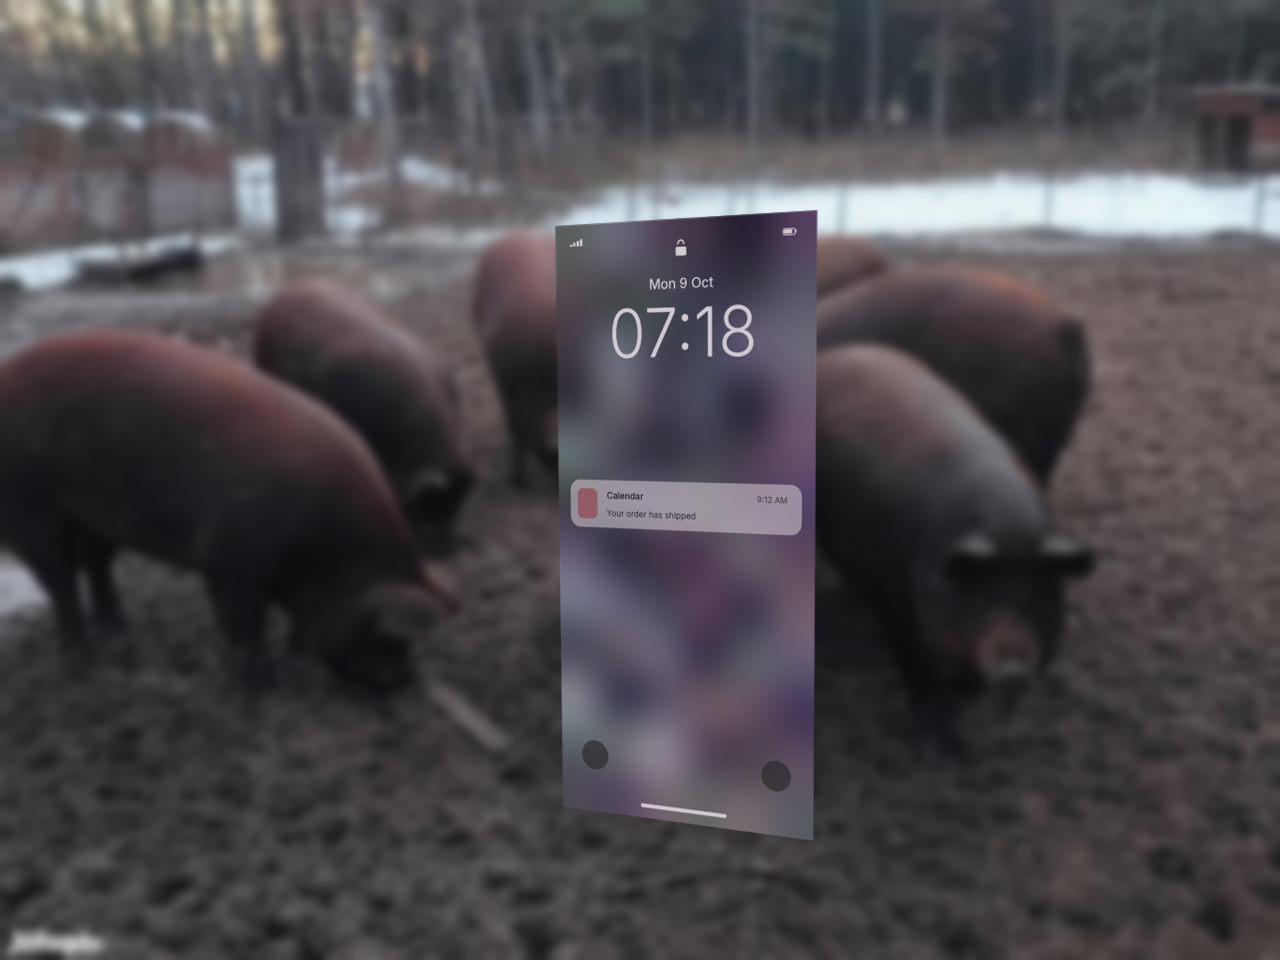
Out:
7.18
